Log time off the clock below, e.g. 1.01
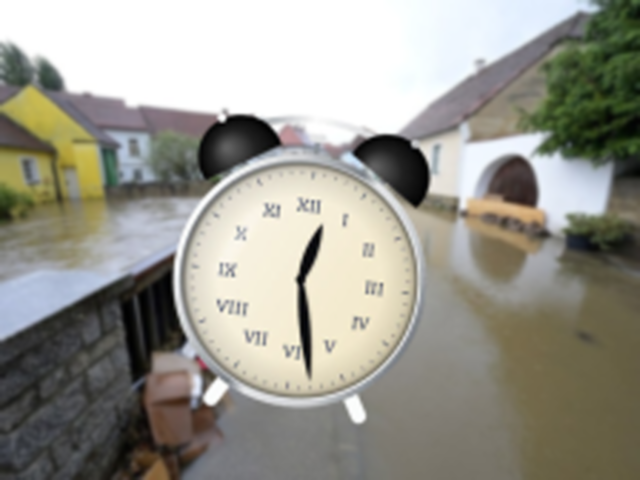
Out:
12.28
